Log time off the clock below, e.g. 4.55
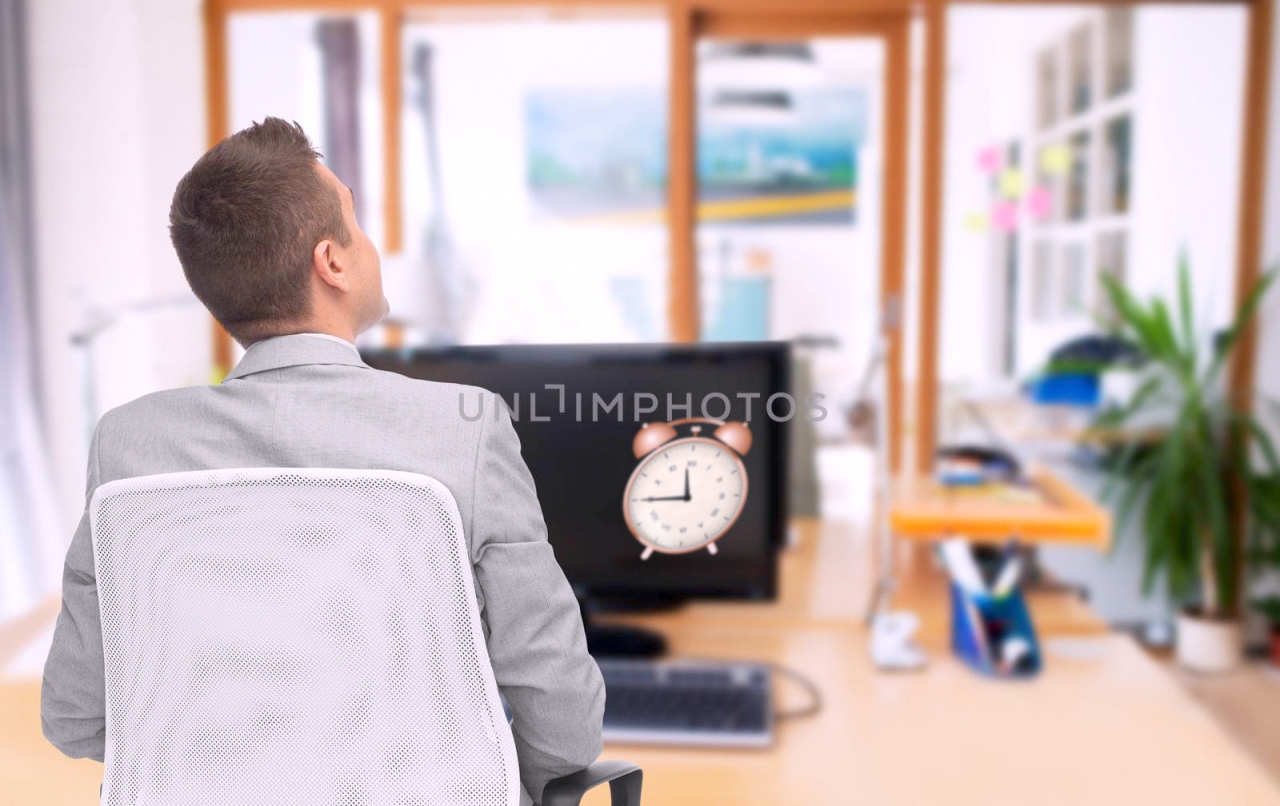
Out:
11.45
